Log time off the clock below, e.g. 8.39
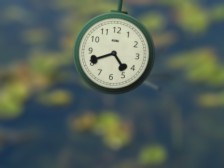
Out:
4.41
